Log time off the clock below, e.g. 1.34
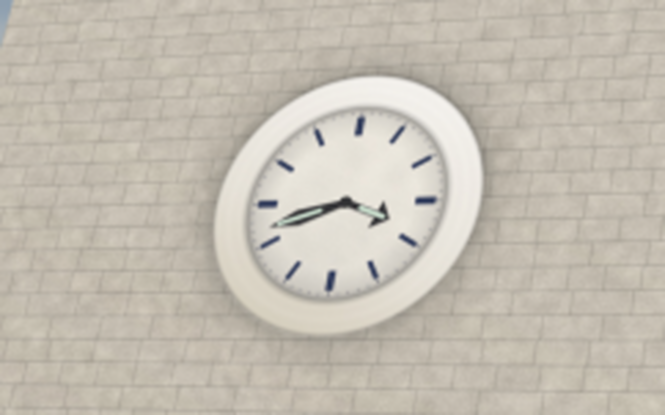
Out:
3.42
